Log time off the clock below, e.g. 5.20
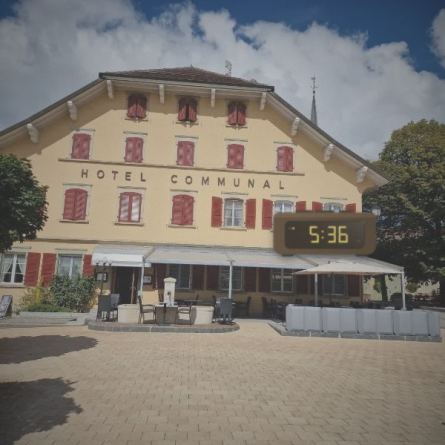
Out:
5.36
